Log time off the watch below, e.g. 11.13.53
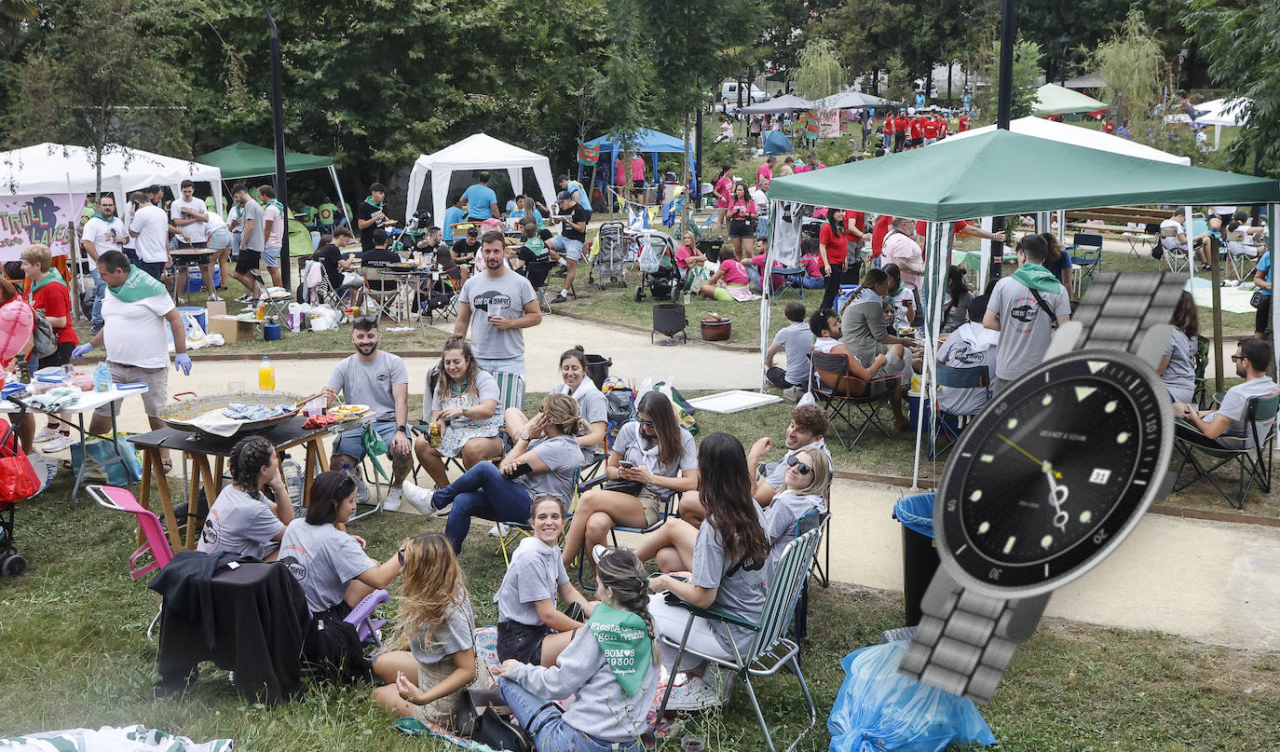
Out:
4.22.48
